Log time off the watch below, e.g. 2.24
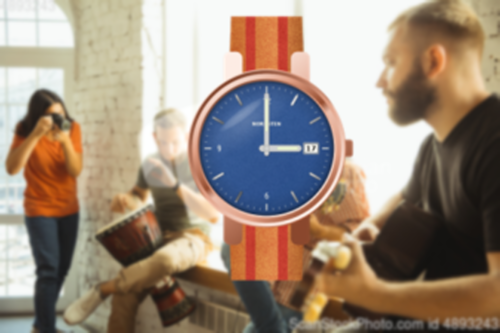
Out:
3.00
